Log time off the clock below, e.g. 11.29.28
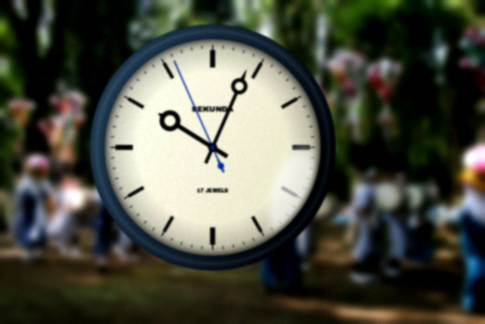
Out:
10.03.56
